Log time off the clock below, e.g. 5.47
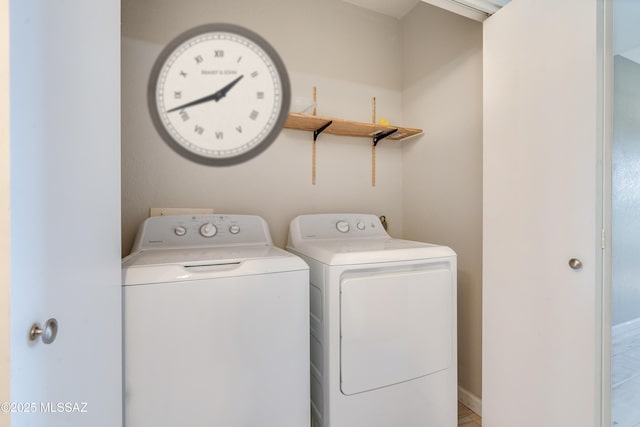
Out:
1.42
